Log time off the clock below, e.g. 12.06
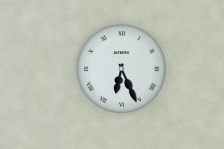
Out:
6.26
